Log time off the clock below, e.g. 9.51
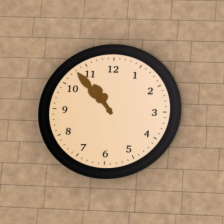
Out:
10.53
